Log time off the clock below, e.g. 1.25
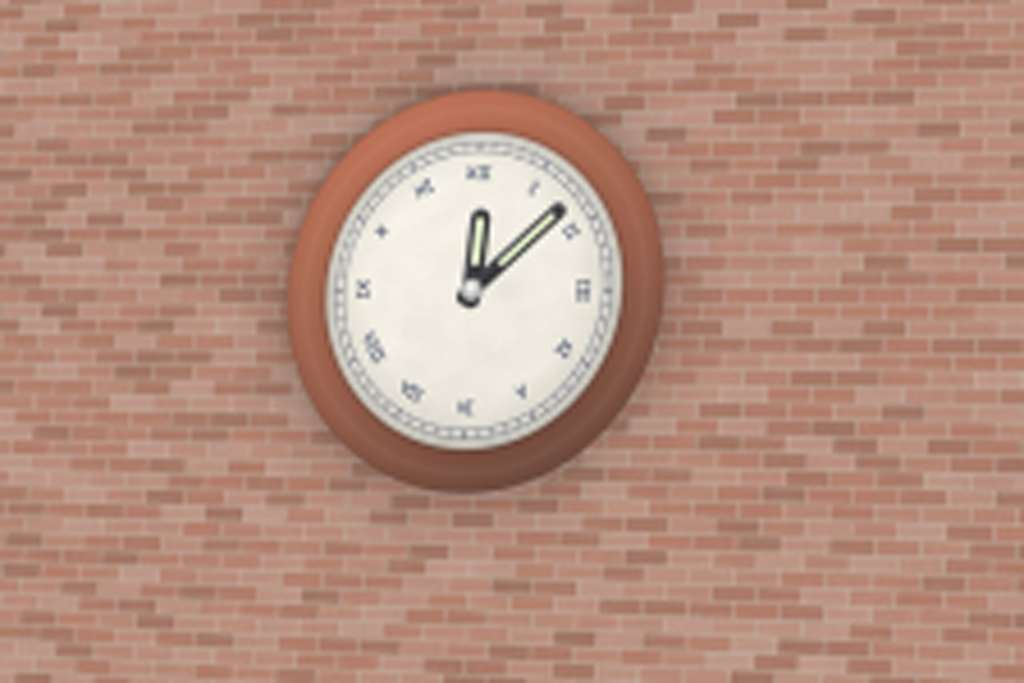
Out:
12.08
